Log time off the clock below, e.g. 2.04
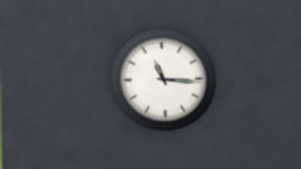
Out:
11.16
